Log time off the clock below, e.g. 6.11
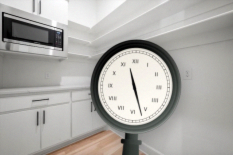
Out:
11.27
